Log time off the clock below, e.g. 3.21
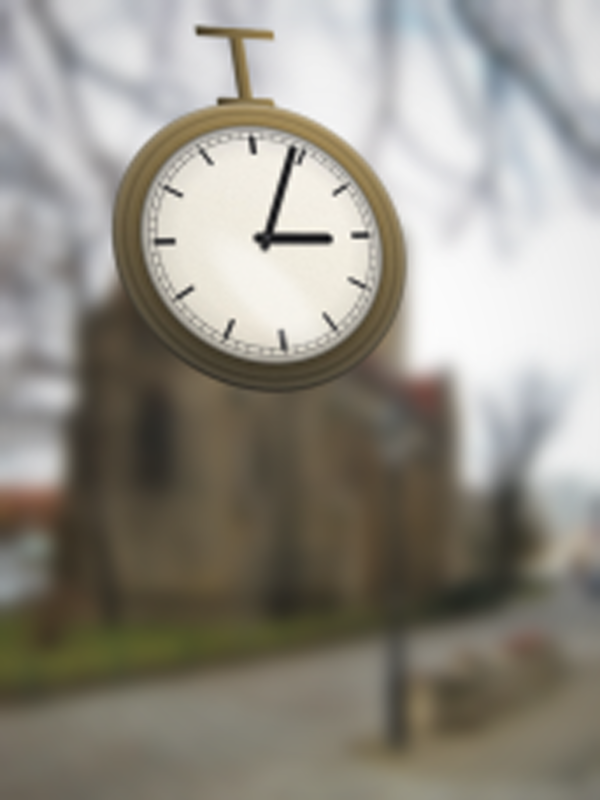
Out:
3.04
